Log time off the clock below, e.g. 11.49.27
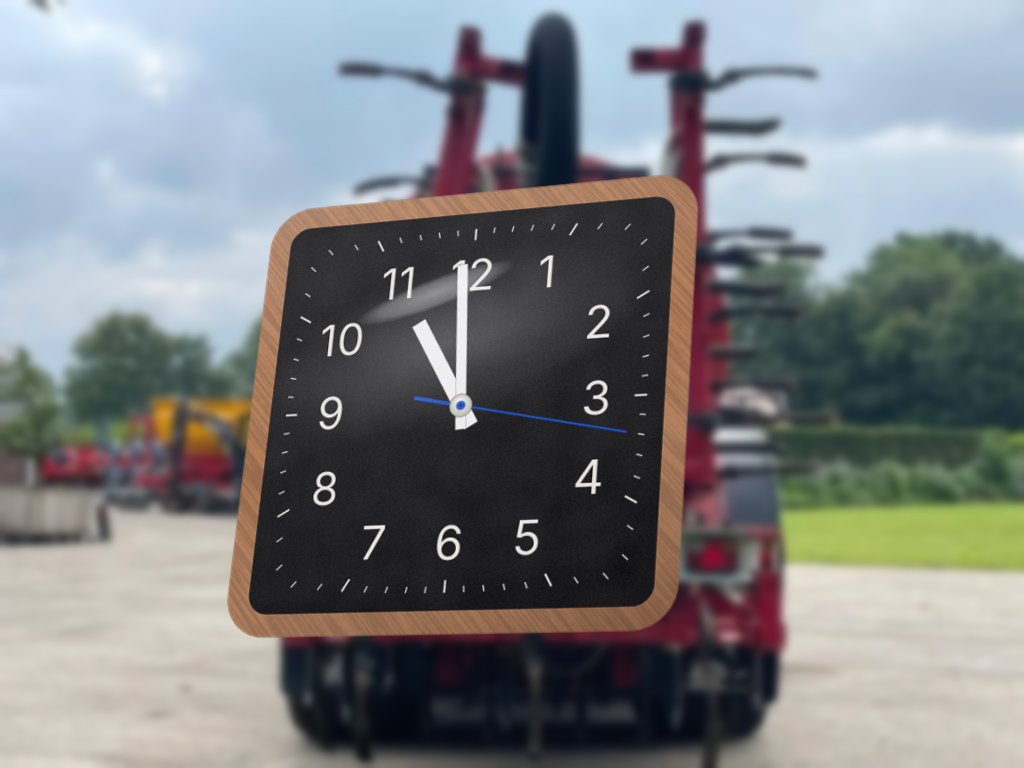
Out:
10.59.17
